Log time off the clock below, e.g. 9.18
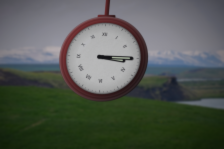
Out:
3.15
